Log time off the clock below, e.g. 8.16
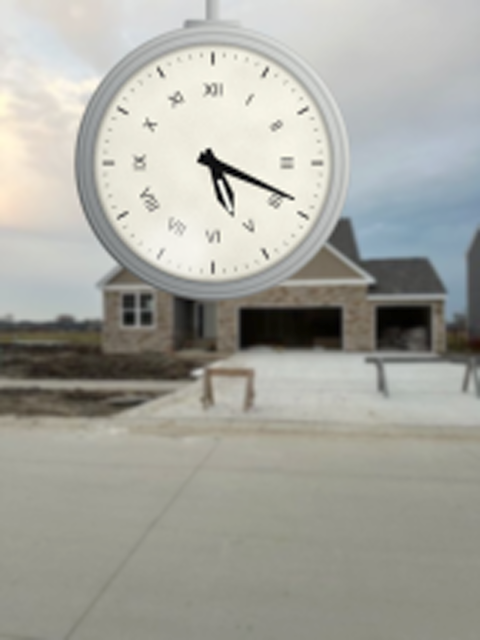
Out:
5.19
